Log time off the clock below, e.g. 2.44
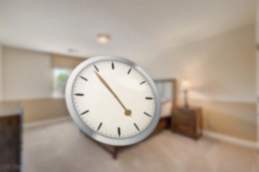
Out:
4.54
